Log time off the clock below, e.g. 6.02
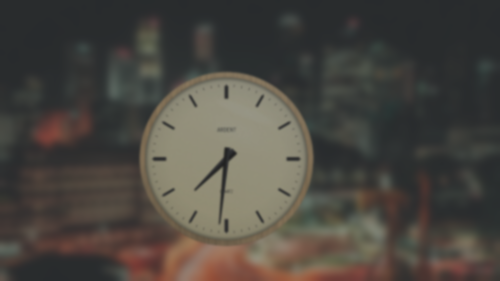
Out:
7.31
